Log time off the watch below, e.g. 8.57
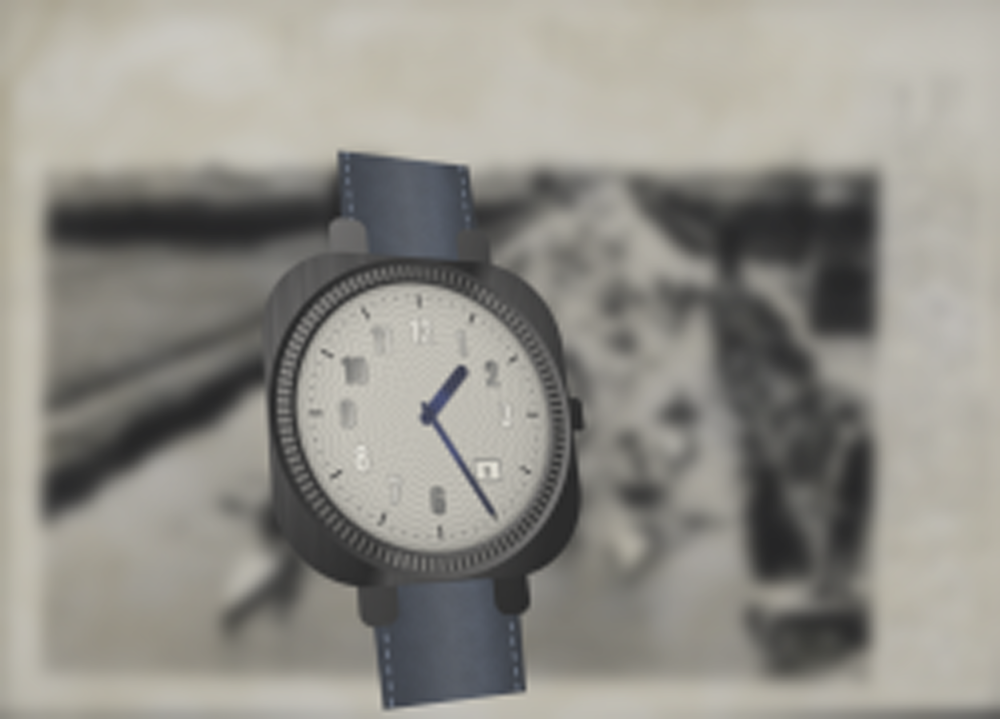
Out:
1.25
